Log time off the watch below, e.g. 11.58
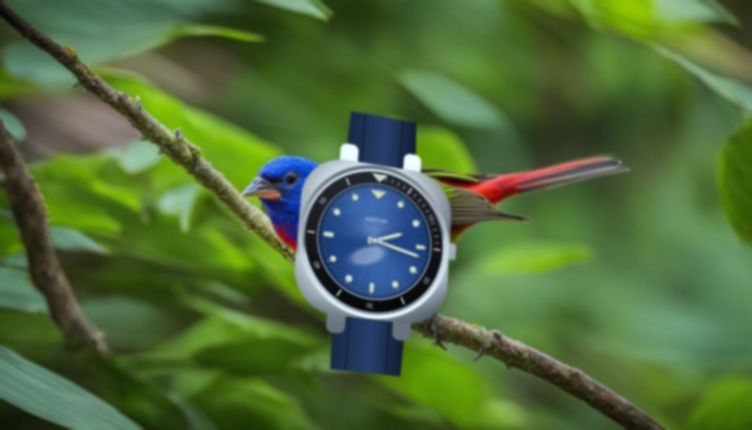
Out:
2.17
